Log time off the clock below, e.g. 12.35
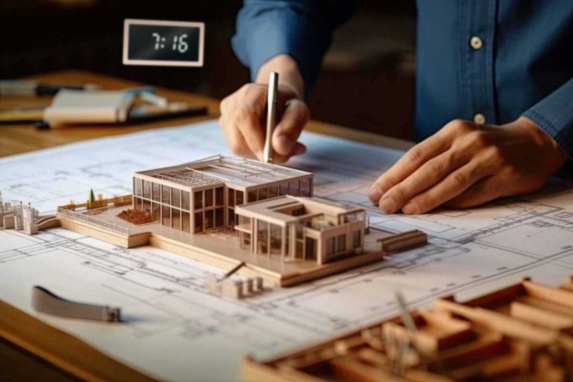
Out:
7.16
